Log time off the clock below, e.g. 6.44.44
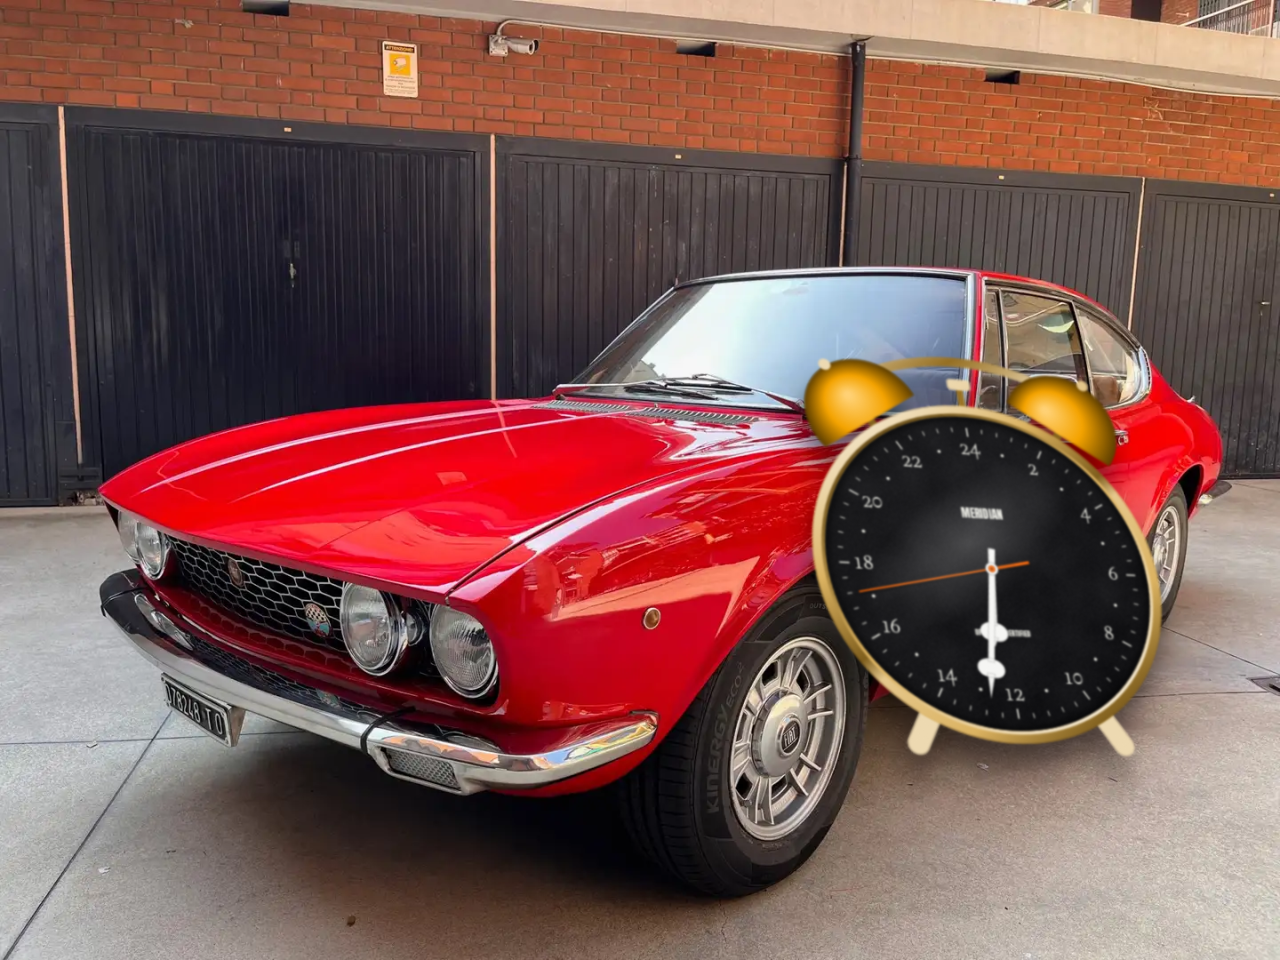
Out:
12.31.43
